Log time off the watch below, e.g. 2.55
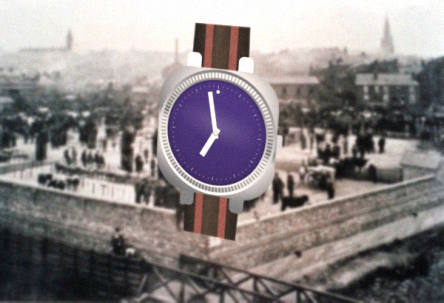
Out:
6.58
